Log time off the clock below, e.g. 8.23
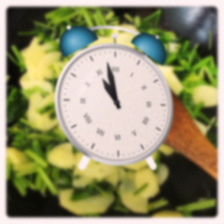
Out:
10.58
